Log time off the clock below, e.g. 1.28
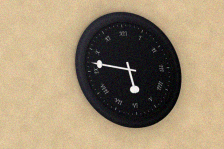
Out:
5.47
